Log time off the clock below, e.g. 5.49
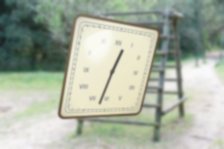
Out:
12.32
